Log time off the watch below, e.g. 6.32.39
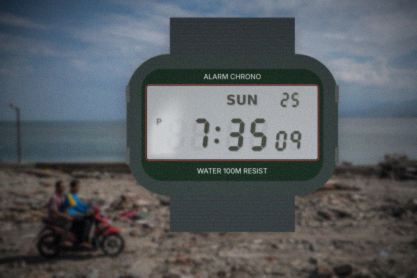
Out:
7.35.09
